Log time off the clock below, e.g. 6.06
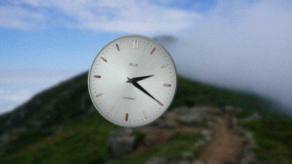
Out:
2.20
